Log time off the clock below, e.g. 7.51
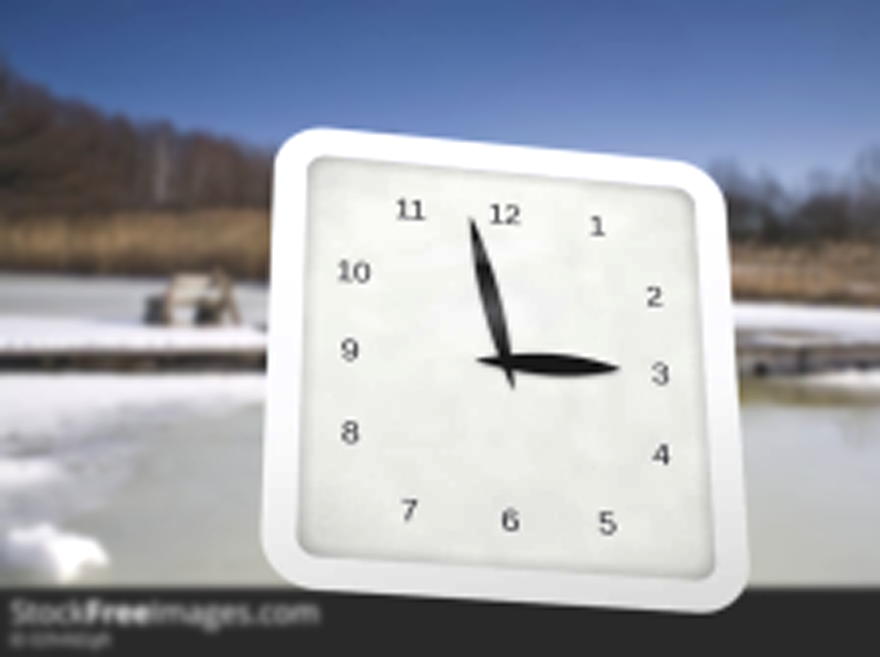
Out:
2.58
